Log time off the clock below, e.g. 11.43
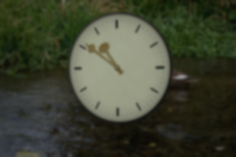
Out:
10.51
